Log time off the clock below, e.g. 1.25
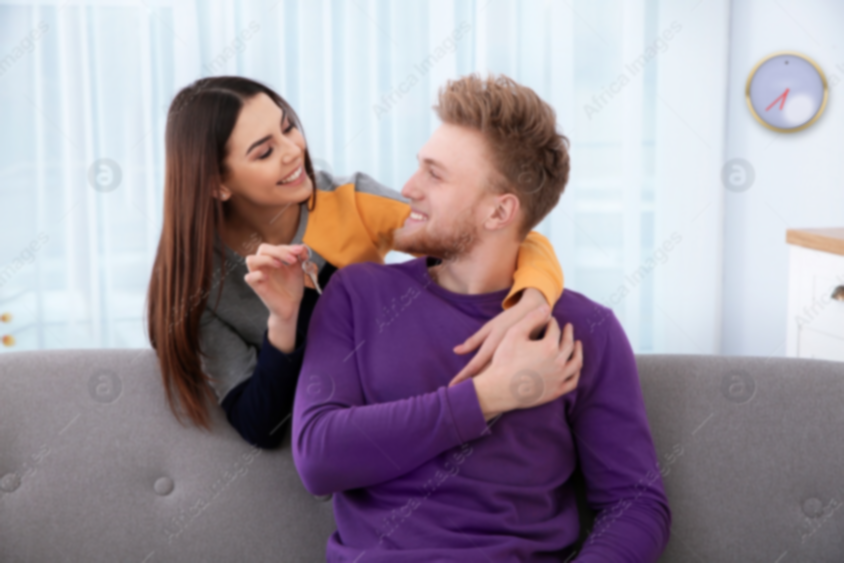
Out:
6.38
